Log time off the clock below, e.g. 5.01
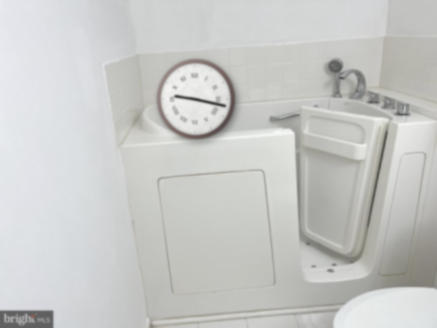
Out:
9.17
